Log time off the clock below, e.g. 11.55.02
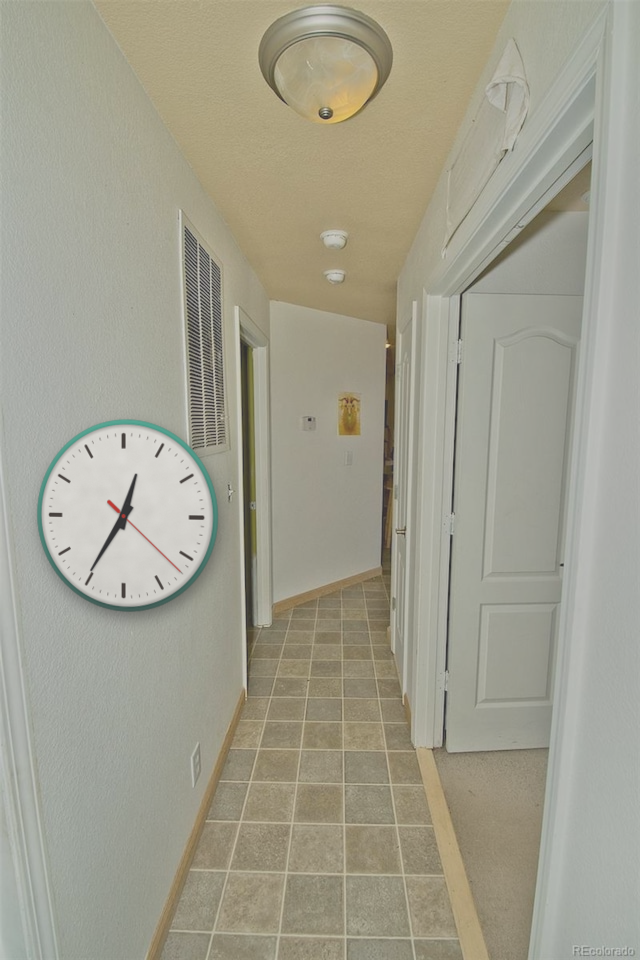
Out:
12.35.22
